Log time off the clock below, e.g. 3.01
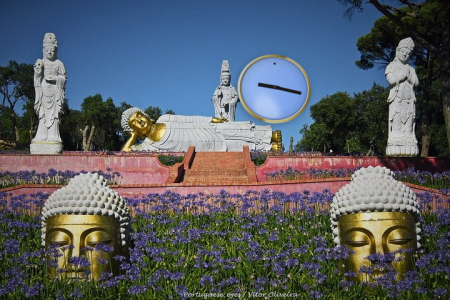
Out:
9.17
